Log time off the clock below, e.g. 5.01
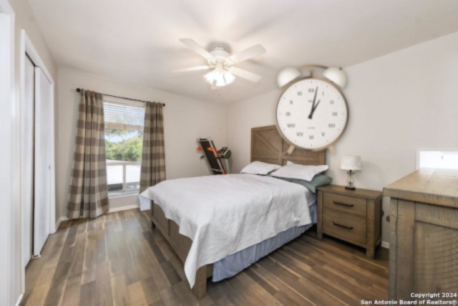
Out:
1.02
